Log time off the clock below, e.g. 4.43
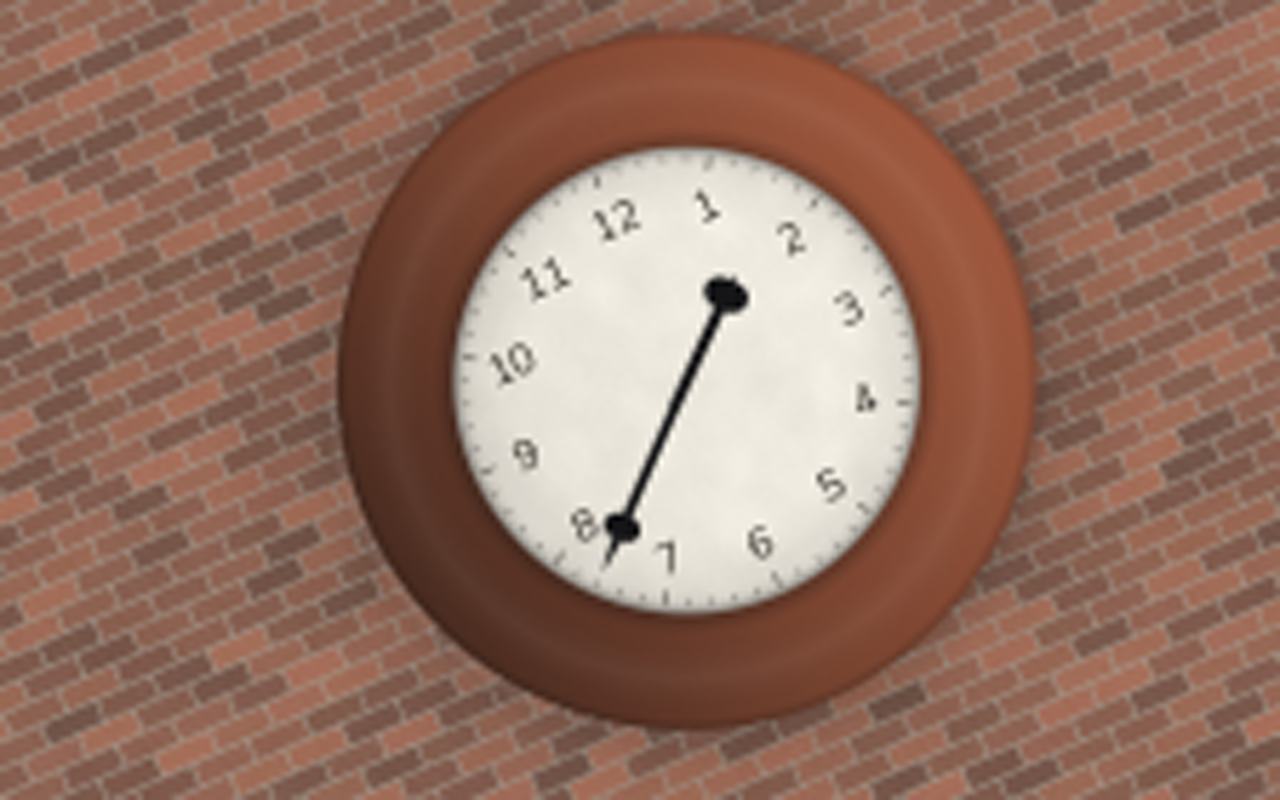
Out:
1.38
